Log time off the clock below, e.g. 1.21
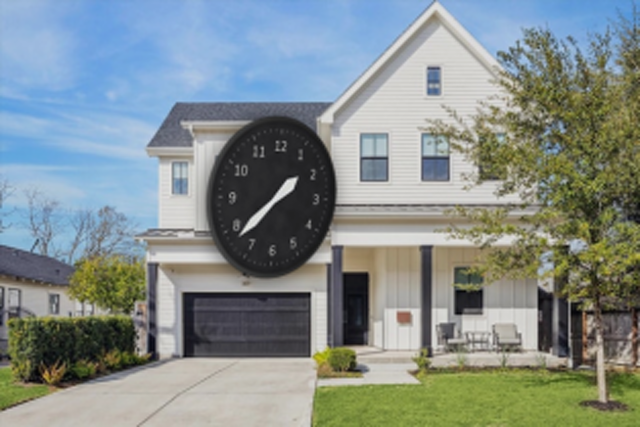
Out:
1.38
